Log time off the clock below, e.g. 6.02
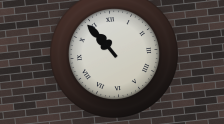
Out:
10.54
